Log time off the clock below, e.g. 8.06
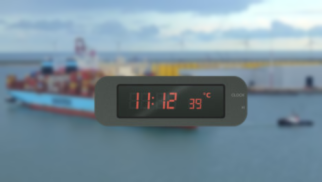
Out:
11.12
